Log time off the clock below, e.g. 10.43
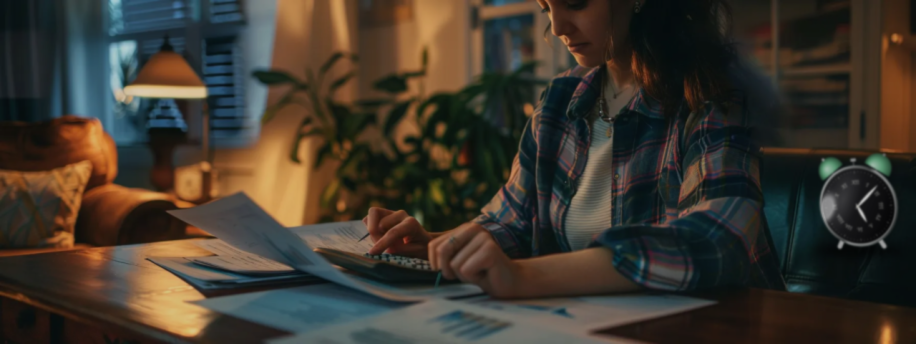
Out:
5.08
